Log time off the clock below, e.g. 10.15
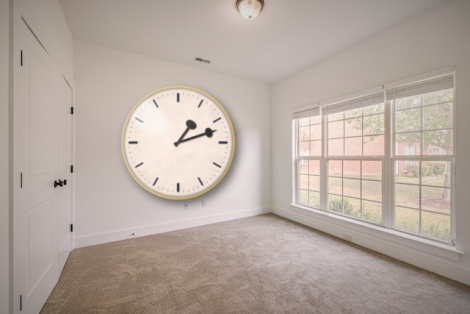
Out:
1.12
